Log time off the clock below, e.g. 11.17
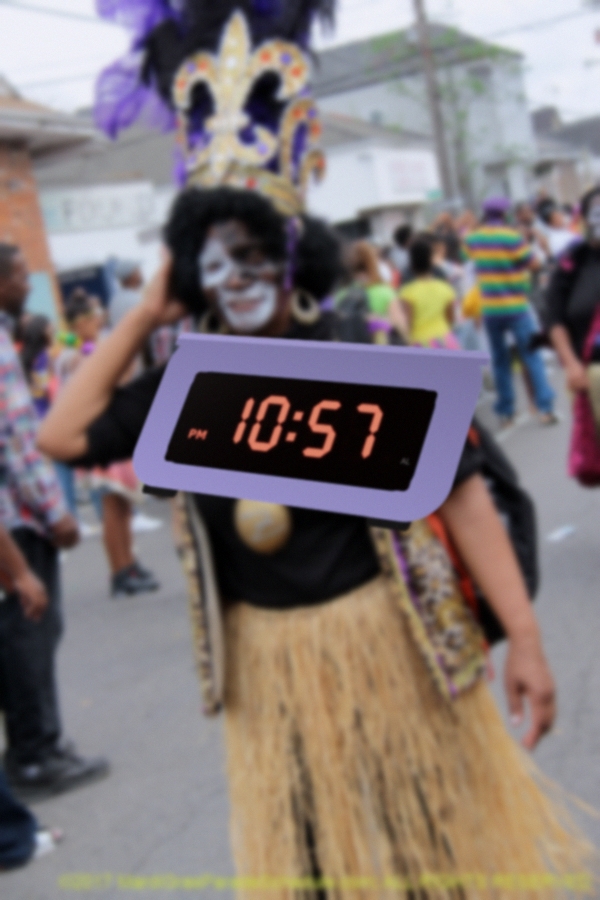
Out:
10.57
